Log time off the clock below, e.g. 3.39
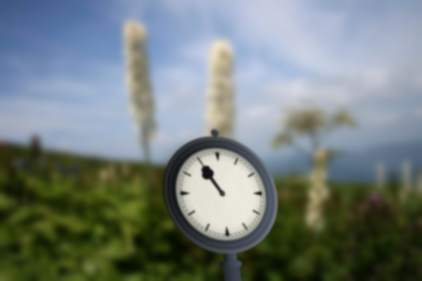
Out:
10.55
